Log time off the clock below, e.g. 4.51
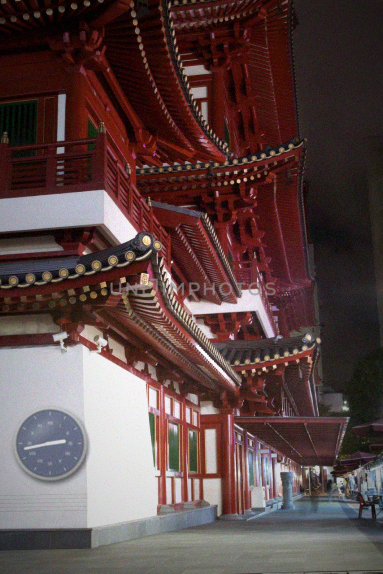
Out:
2.43
